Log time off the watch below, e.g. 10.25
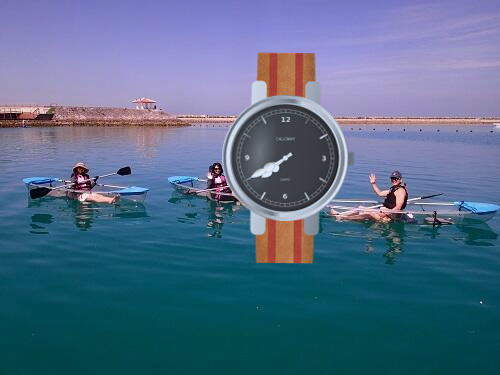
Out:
7.40
